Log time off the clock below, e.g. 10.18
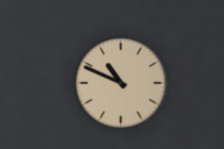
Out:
10.49
